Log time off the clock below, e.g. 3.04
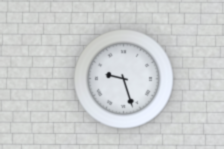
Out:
9.27
